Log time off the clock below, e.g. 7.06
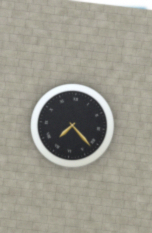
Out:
7.22
